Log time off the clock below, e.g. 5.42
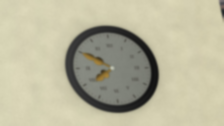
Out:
7.50
